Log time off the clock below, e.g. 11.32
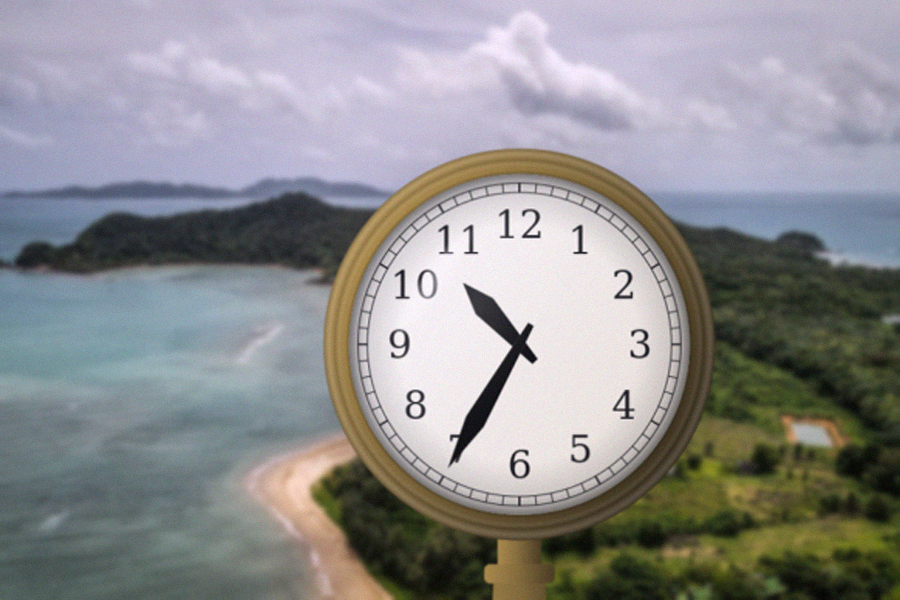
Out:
10.35
